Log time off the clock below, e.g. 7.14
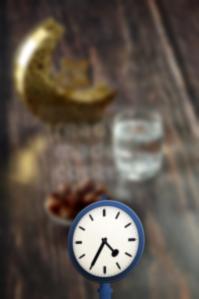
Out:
4.35
